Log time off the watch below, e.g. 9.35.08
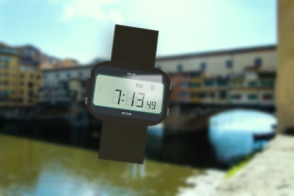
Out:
7.13.49
